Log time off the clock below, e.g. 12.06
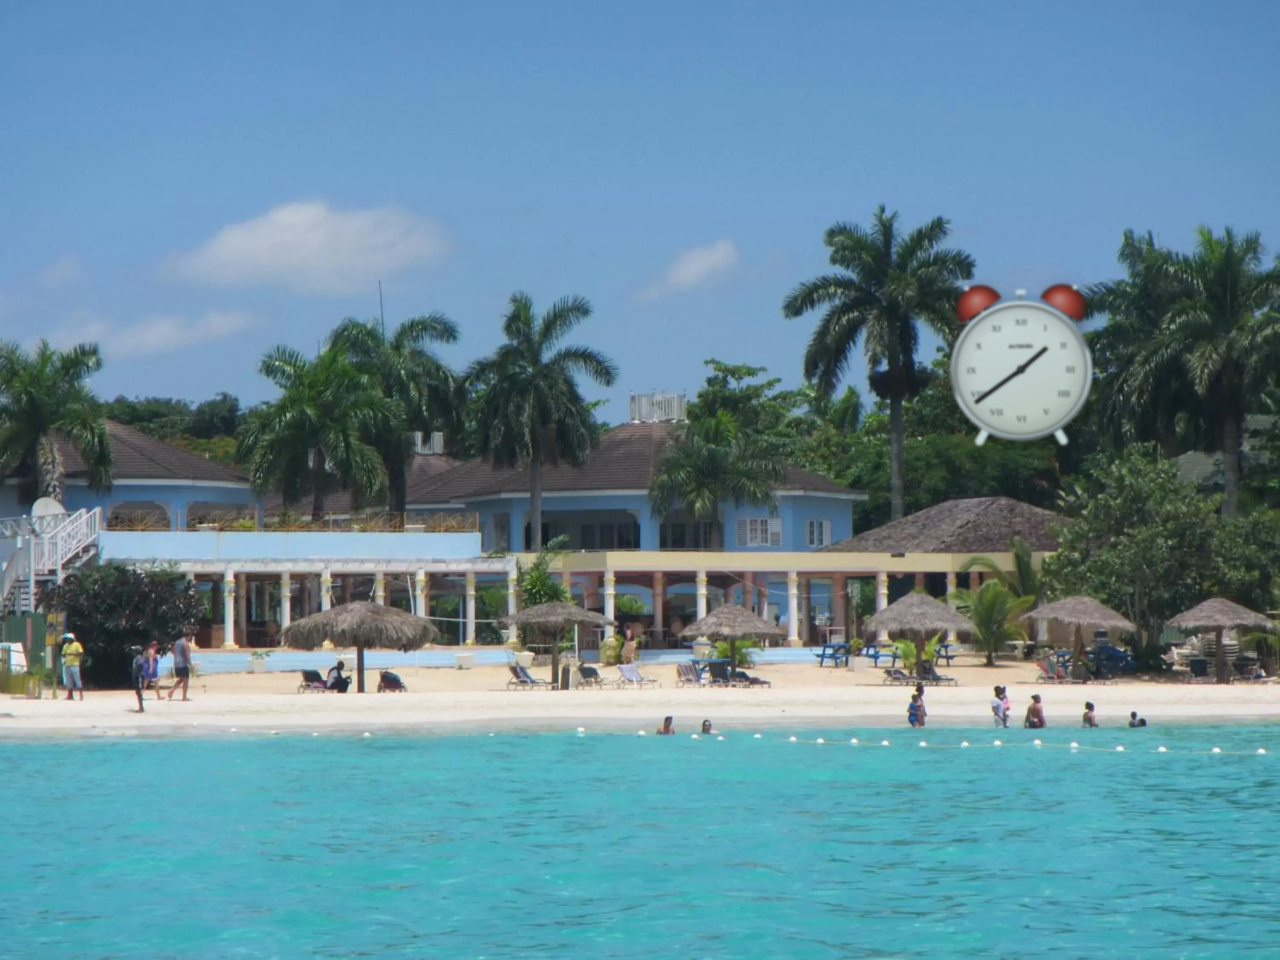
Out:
1.39
